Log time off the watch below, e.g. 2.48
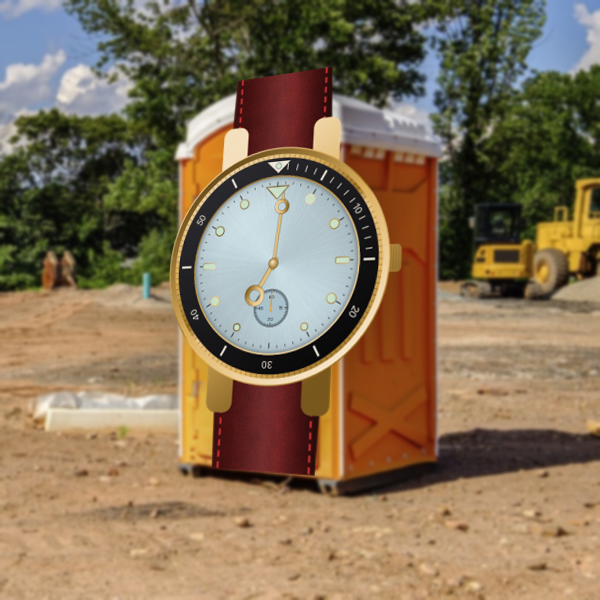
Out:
7.01
